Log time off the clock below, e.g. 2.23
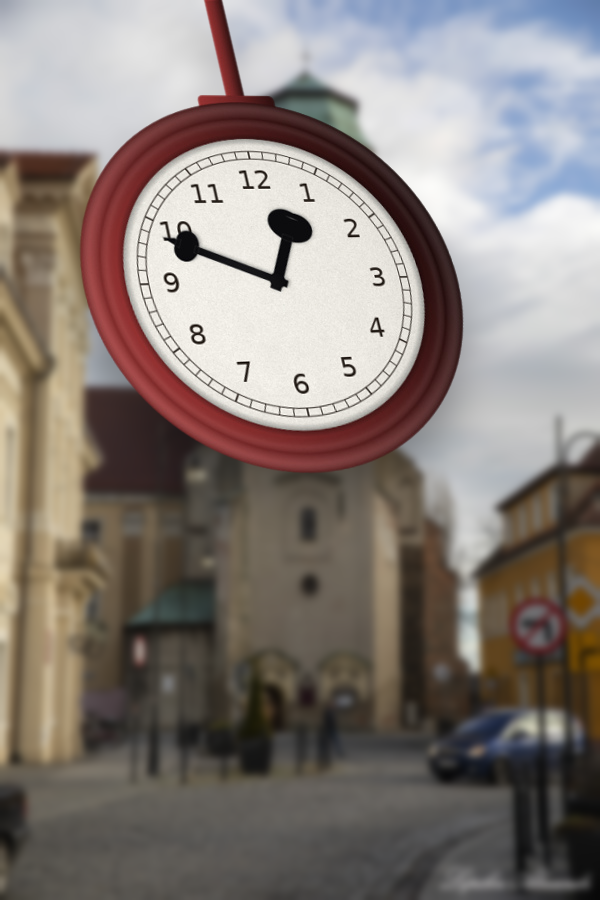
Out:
12.49
